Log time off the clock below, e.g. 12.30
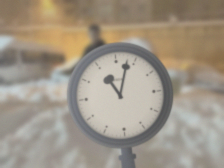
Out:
11.03
